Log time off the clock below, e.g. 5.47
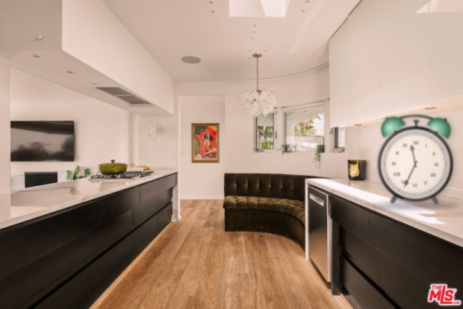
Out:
11.34
